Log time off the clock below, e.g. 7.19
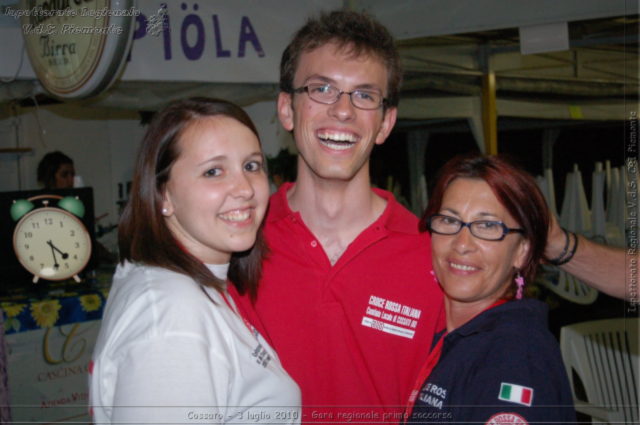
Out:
4.29
